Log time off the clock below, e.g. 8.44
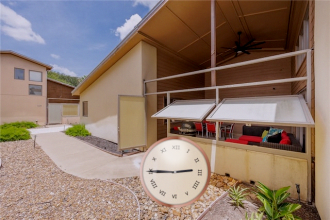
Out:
2.45
